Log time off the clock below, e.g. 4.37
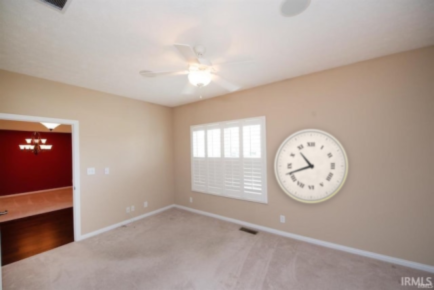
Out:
10.42
